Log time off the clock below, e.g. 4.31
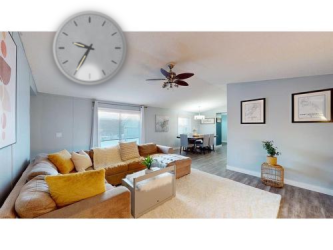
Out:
9.35
